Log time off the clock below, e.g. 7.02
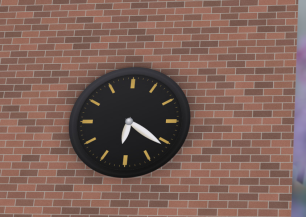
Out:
6.21
